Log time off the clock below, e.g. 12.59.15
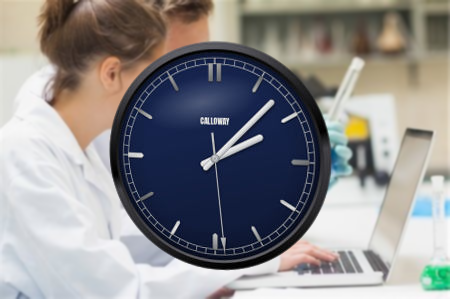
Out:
2.07.29
